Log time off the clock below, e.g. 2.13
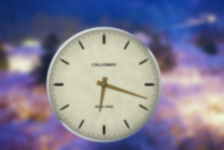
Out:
6.18
